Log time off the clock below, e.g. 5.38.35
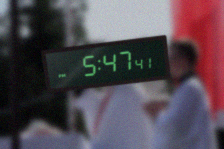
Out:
5.47.41
